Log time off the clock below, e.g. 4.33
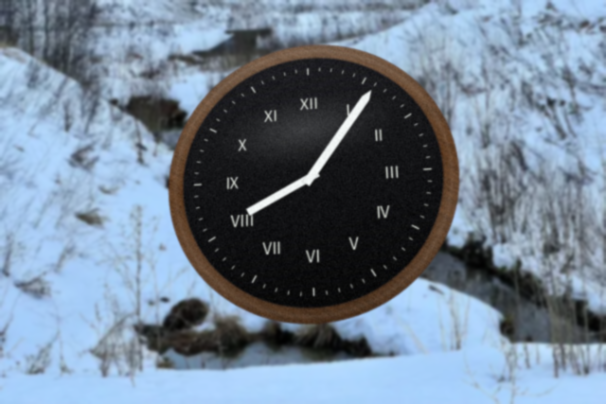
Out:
8.06
